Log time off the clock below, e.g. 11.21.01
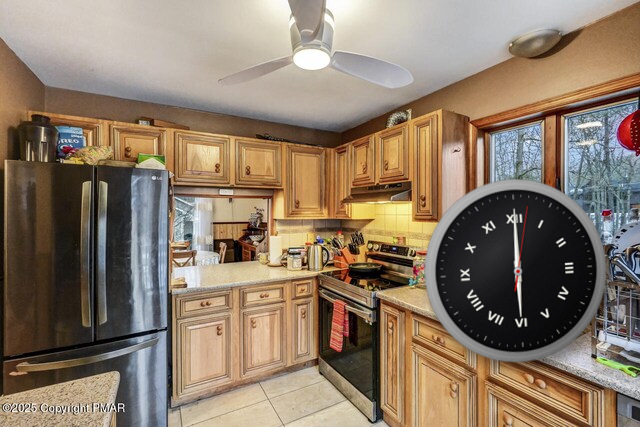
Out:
6.00.02
